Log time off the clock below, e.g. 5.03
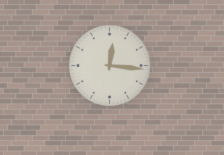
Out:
12.16
